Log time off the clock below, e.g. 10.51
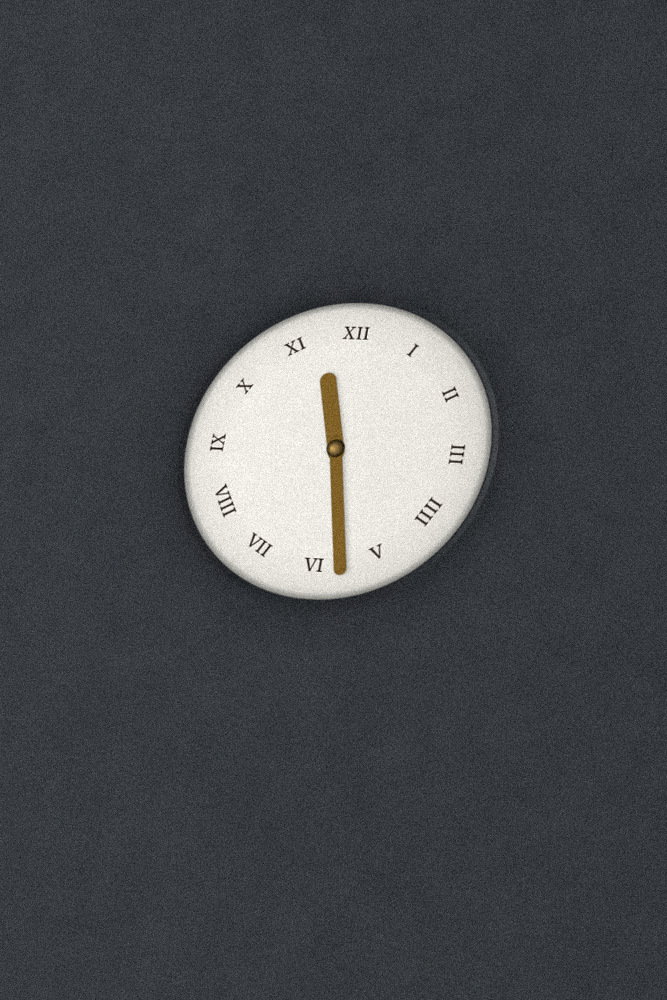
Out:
11.28
